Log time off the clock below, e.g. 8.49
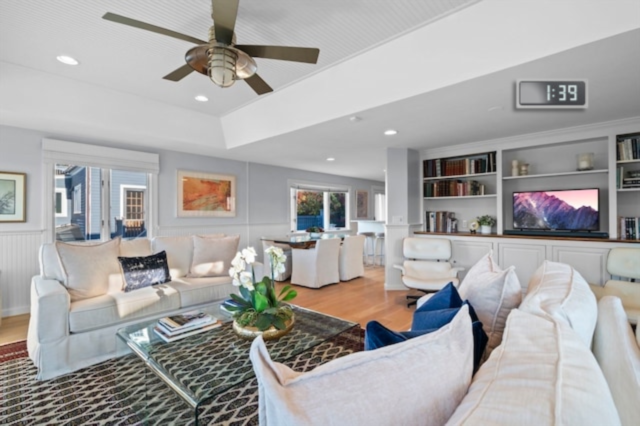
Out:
1.39
